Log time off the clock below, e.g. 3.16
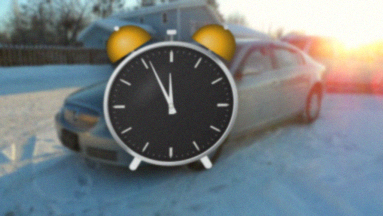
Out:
11.56
